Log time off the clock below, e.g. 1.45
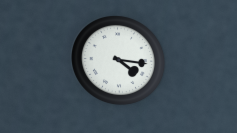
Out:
4.16
